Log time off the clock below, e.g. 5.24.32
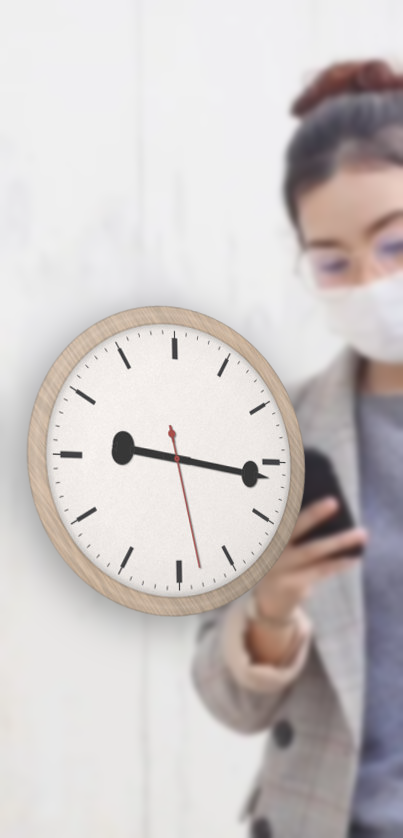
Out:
9.16.28
